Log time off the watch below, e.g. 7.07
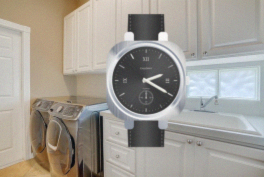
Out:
2.20
